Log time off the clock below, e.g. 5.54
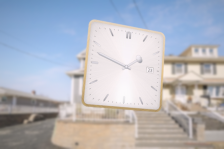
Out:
1.48
